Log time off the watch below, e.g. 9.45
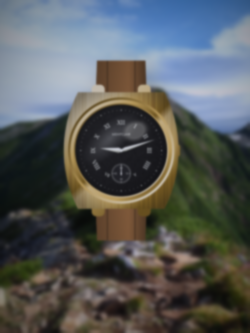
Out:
9.12
